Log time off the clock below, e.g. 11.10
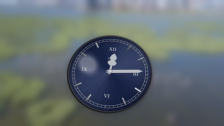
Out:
12.14
